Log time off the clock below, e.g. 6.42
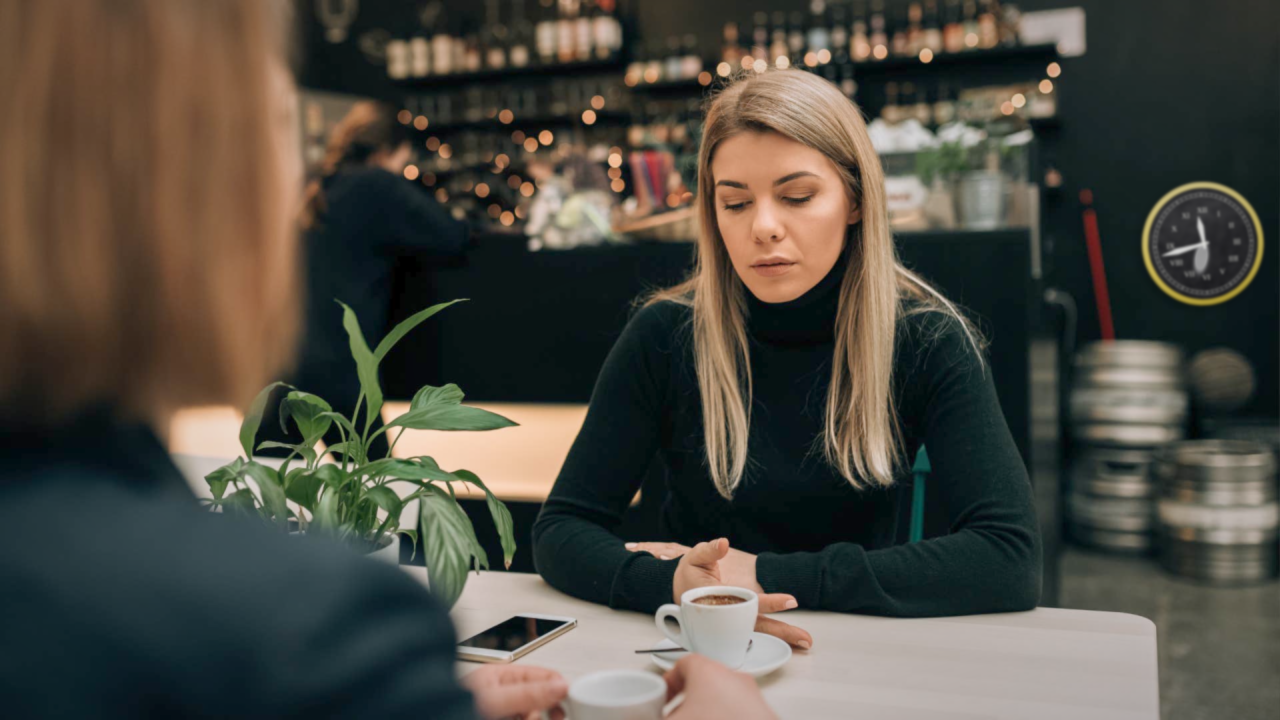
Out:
11.43
